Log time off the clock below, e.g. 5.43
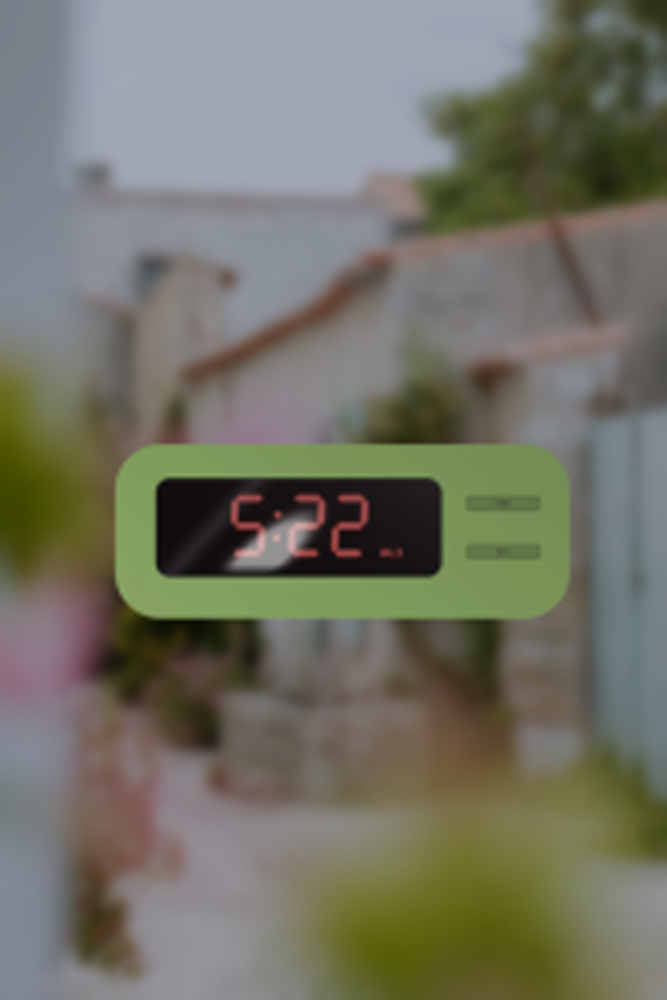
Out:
5.22
